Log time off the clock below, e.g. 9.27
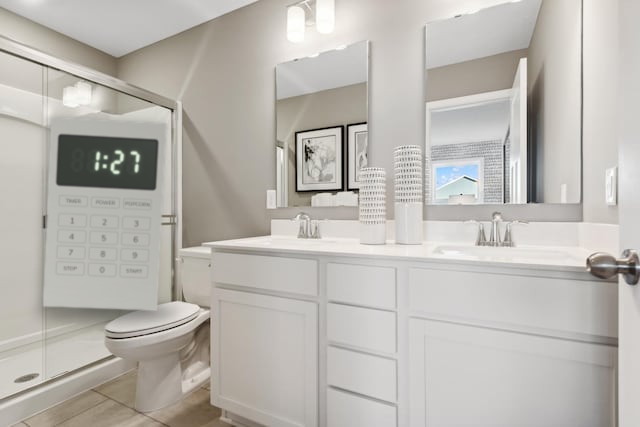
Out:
1.27
